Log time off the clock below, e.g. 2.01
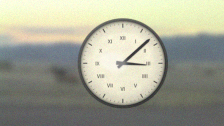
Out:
3.08
